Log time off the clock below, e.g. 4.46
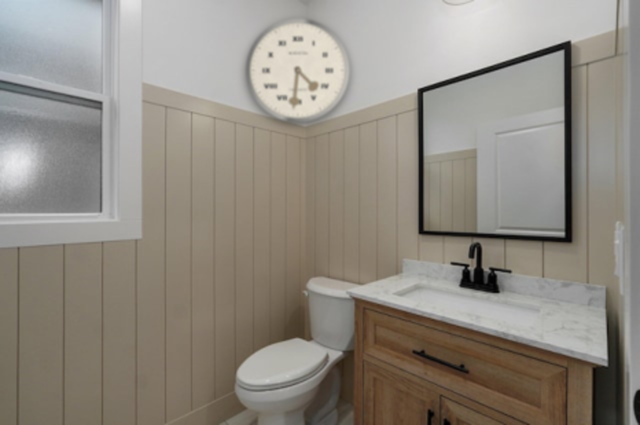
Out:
4.31
